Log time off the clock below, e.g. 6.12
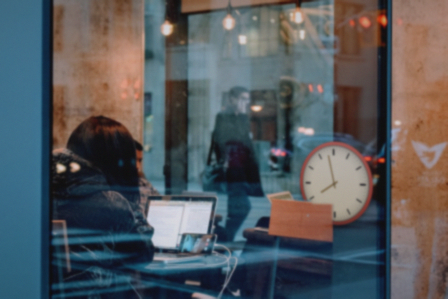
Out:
7.58
